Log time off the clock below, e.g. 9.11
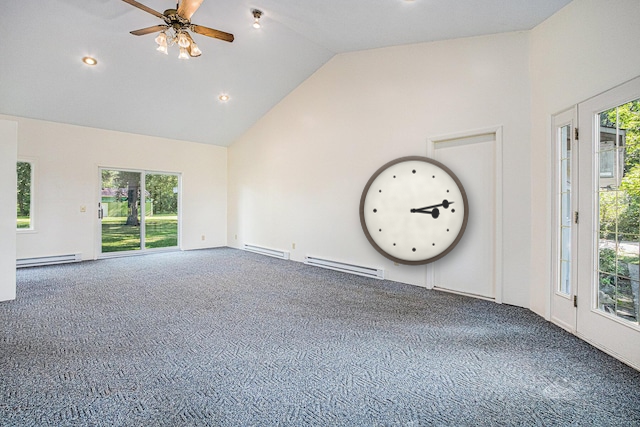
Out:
3.13
